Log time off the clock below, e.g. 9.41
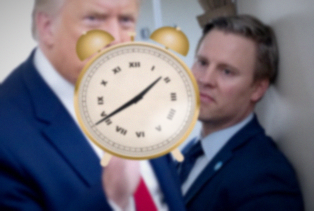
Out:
1.40
